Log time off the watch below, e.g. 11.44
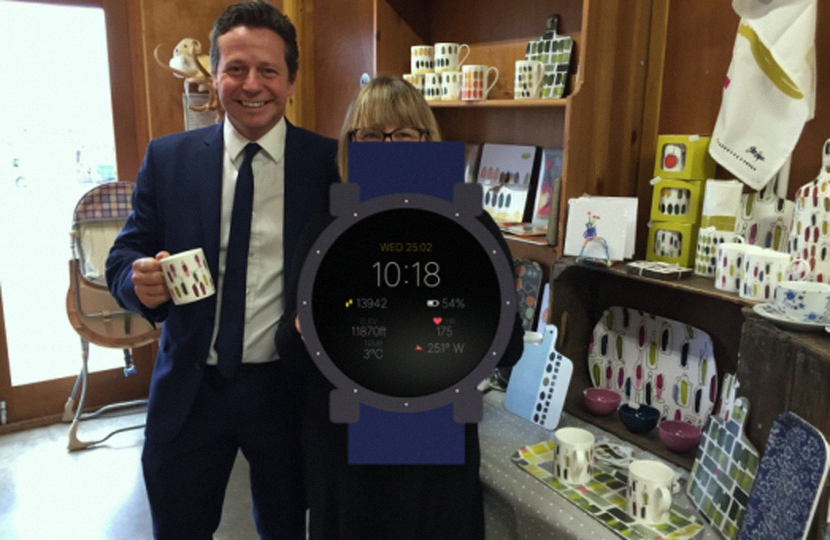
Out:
10.18
